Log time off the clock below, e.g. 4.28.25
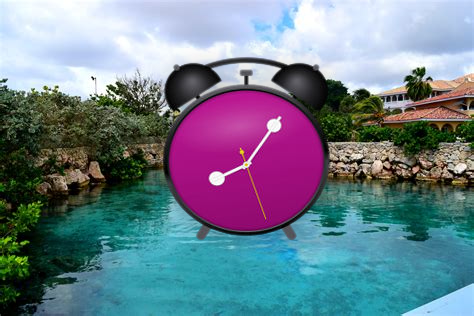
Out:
8.05.27
